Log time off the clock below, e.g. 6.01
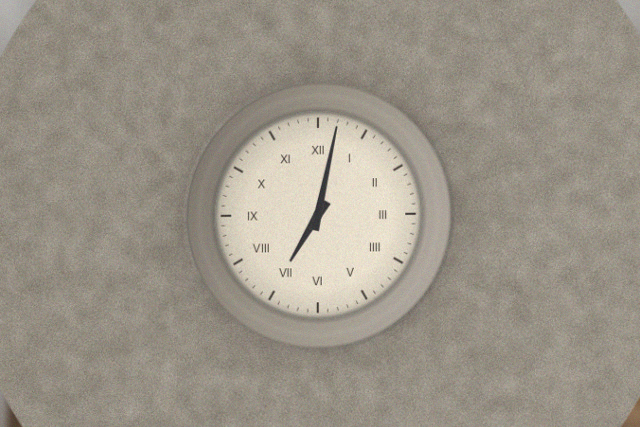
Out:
7.02
